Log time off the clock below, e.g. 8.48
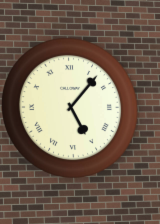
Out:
5.07
